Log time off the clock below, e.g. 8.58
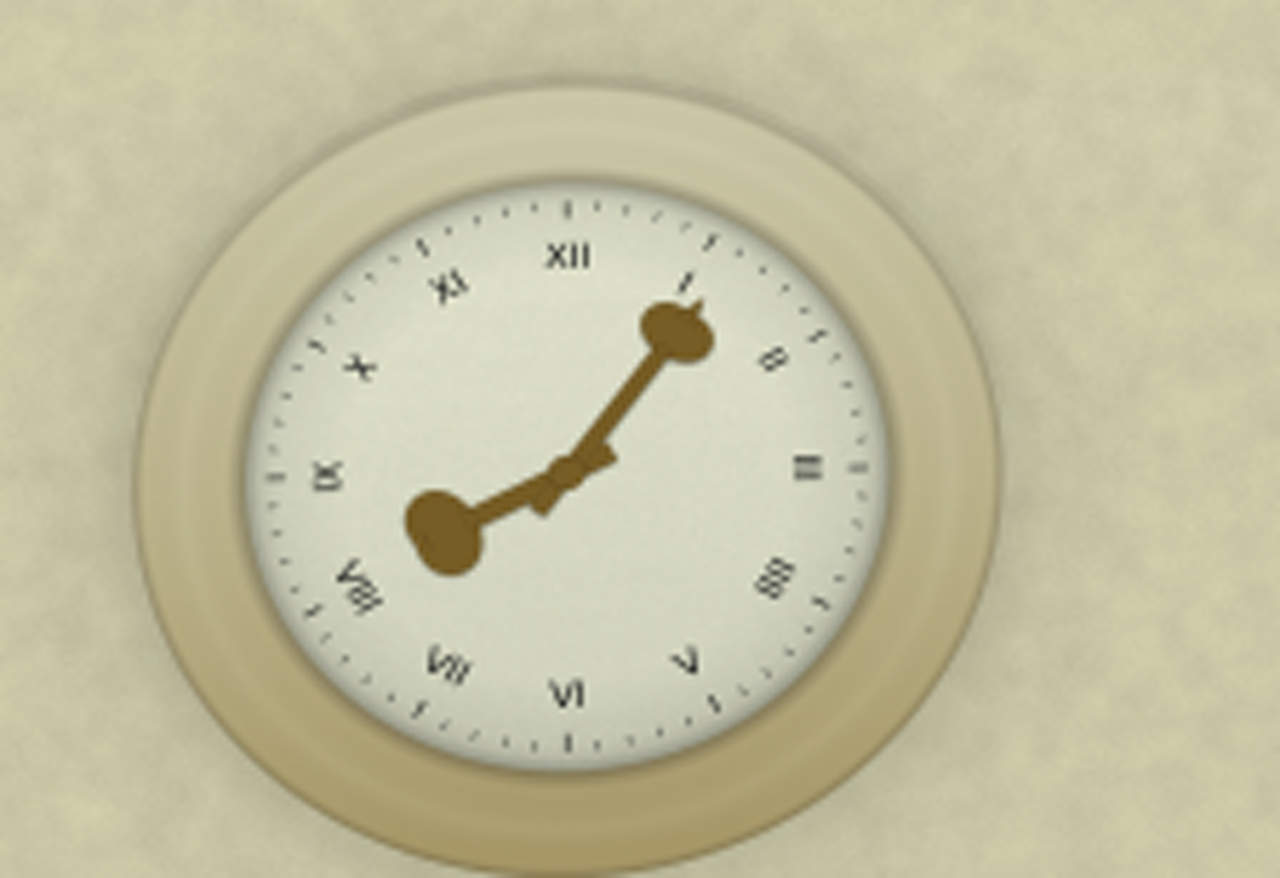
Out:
8.06
